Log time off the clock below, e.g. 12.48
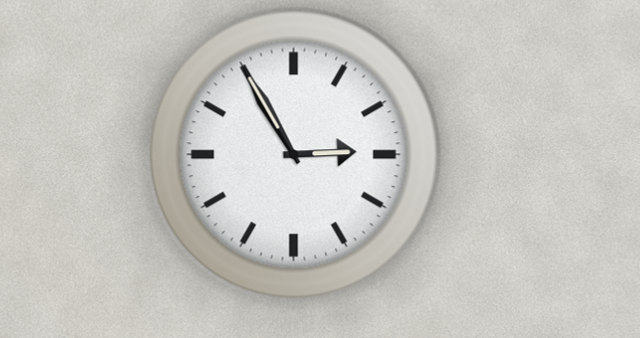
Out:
2.55
